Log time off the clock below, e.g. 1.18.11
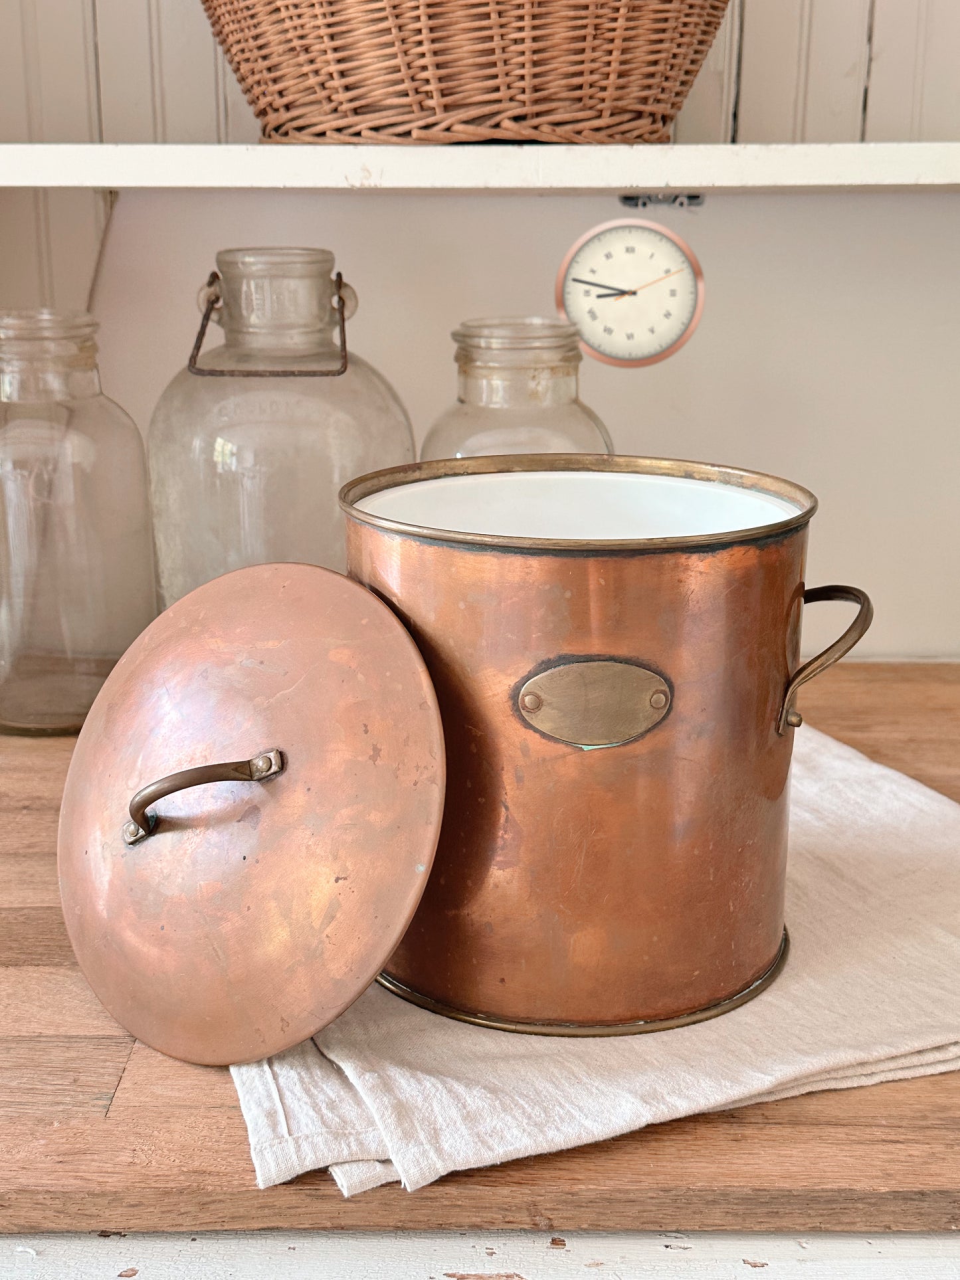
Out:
8.47.11
